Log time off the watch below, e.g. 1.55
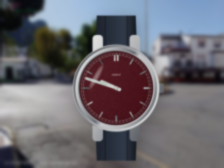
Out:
9.48
